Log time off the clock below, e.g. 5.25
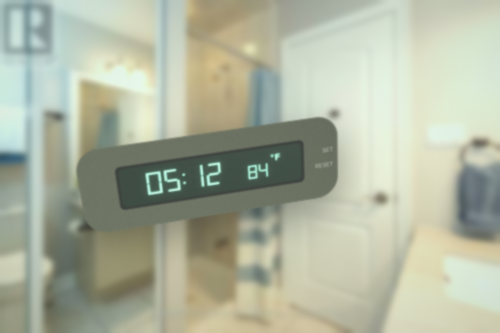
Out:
5.12
